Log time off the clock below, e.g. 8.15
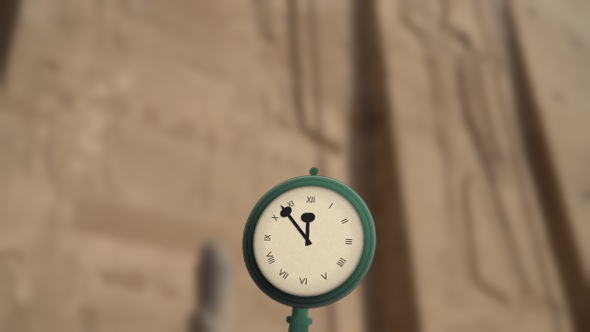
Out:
11.53
